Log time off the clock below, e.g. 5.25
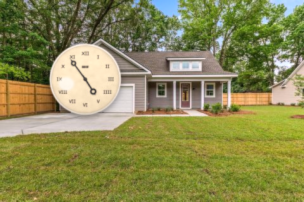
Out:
4.54
